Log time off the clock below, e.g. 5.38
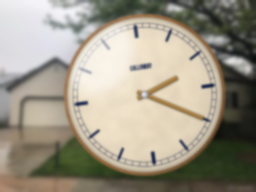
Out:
2.20
